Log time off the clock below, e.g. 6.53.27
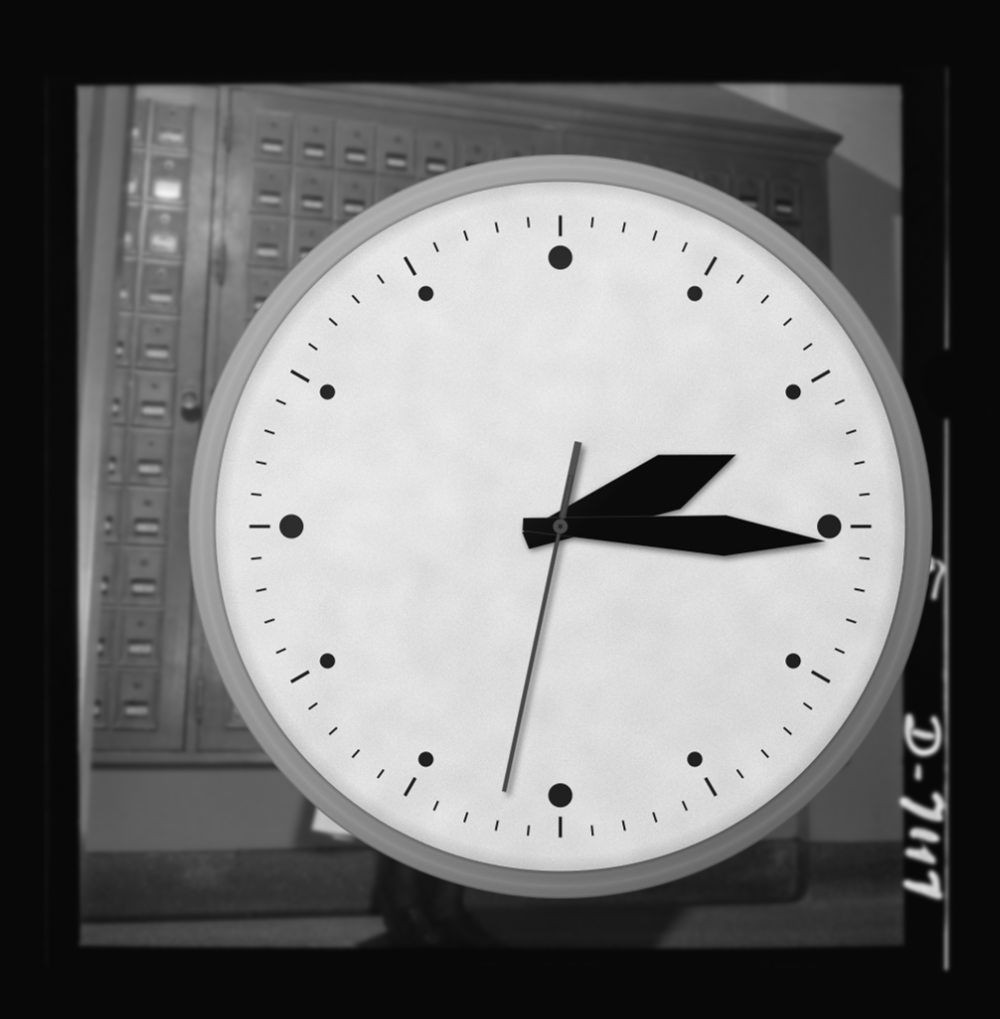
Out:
2.15.32
